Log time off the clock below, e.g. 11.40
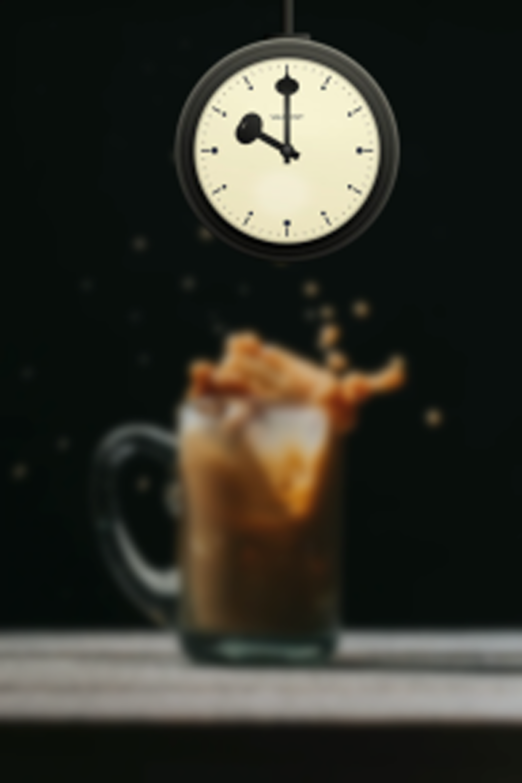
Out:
10.00
